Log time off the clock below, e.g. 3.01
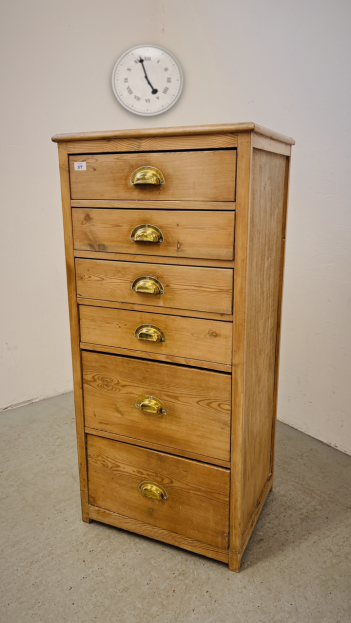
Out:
4.57
